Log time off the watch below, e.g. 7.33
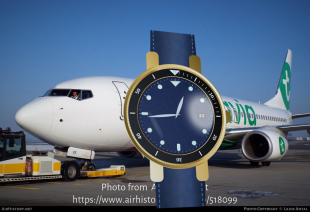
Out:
12.44
